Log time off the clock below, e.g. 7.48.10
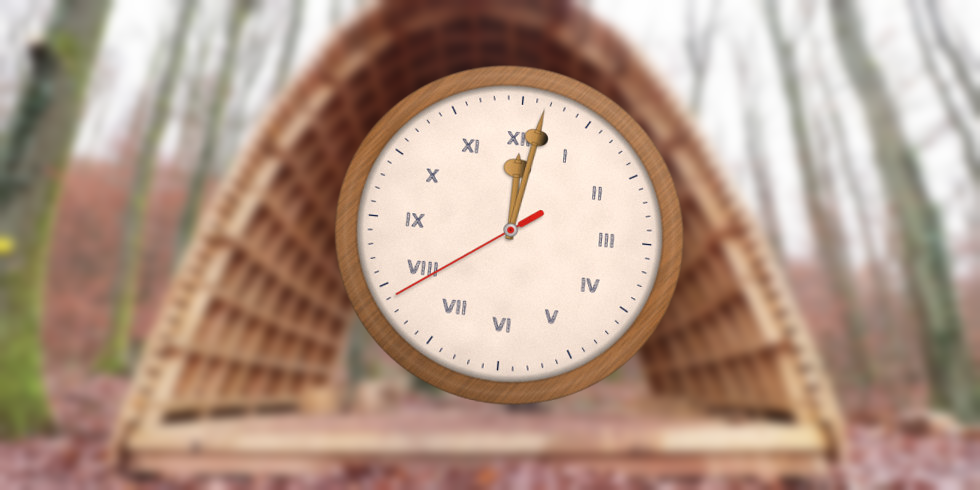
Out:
12.01.39
